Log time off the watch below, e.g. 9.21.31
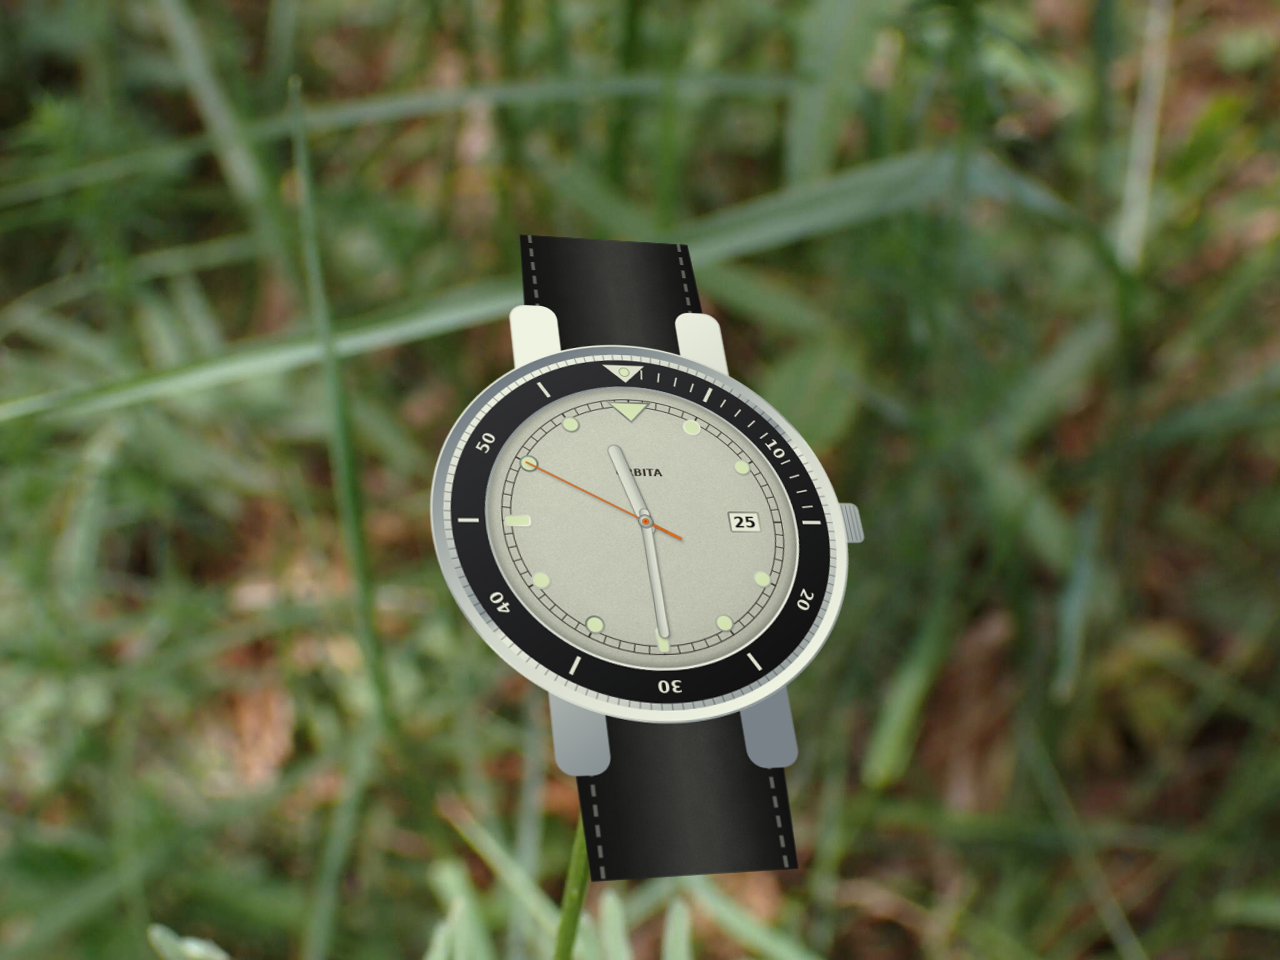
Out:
11.29.50
